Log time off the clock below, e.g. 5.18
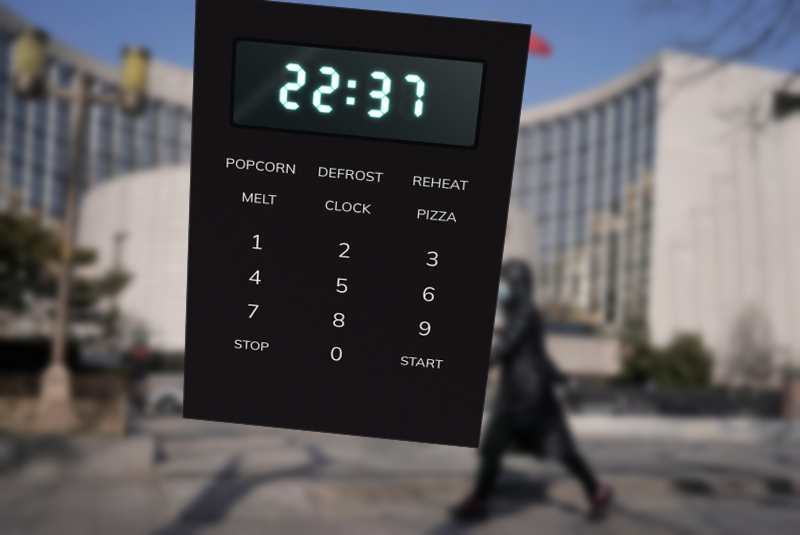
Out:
22.37
